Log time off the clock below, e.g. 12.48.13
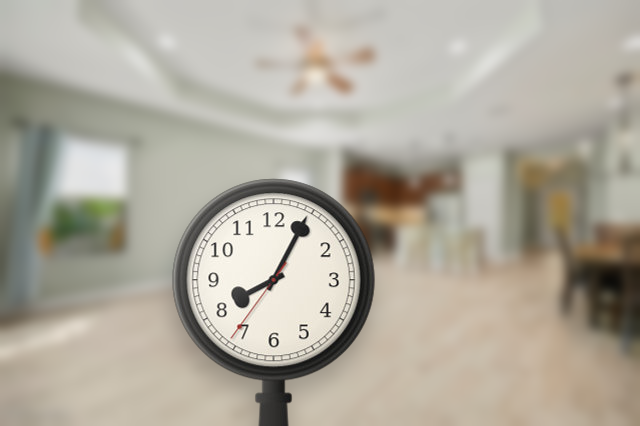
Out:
8.04.36
